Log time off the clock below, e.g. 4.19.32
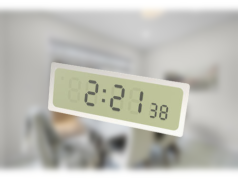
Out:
2.21.38
